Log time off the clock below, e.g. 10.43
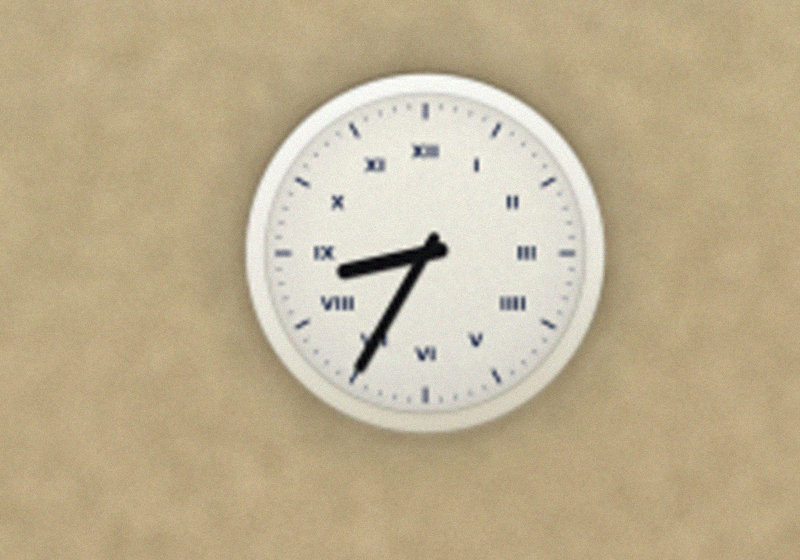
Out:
8.35
